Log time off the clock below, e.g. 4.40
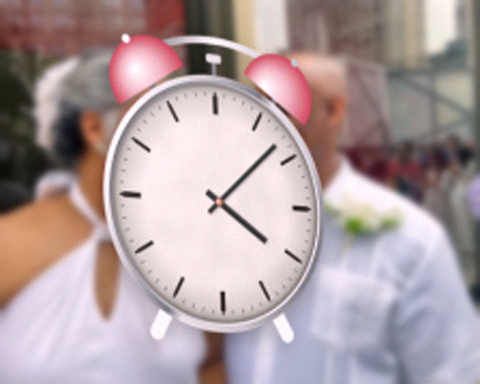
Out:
4.08
